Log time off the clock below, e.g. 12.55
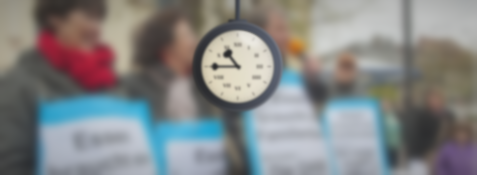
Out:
10.45
